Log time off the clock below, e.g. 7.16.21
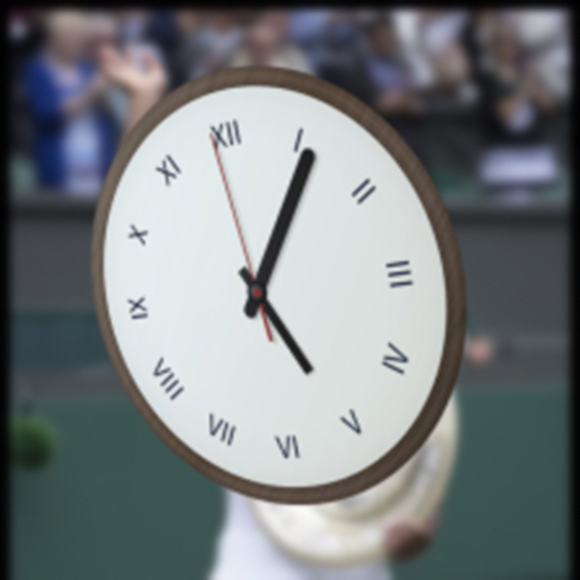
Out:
5.05.59
